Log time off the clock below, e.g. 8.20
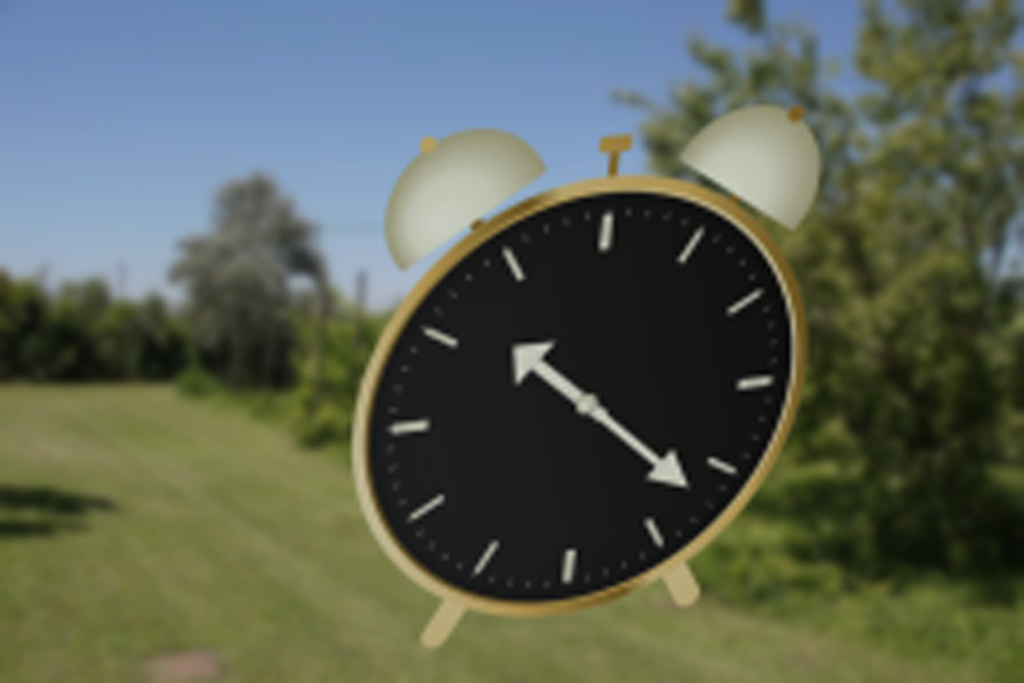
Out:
10.22
